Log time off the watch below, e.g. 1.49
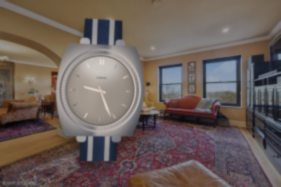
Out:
9.26
